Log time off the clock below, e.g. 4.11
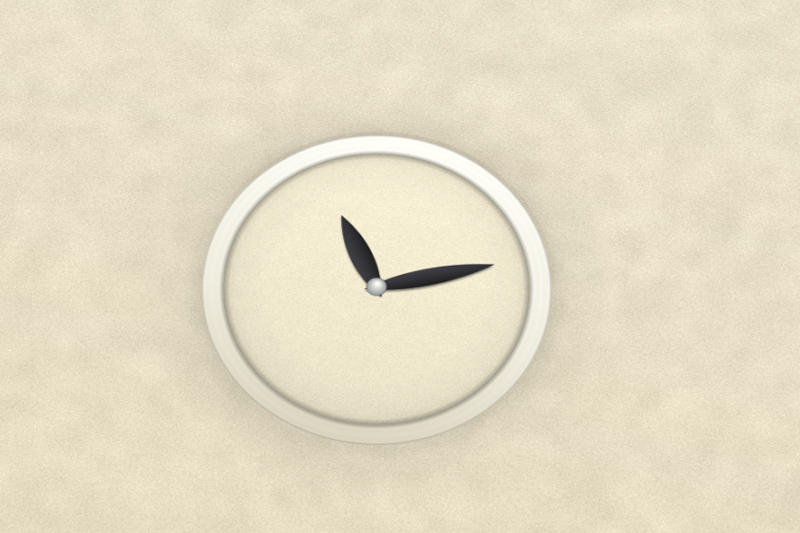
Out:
11.13
